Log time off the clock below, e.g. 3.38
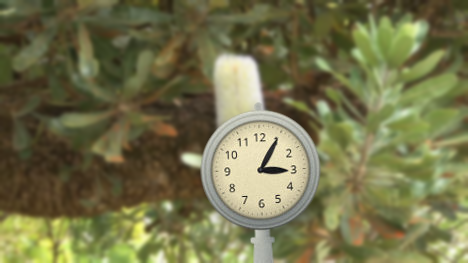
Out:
3.05
